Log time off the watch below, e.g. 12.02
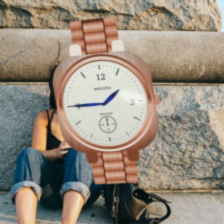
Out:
1.45
